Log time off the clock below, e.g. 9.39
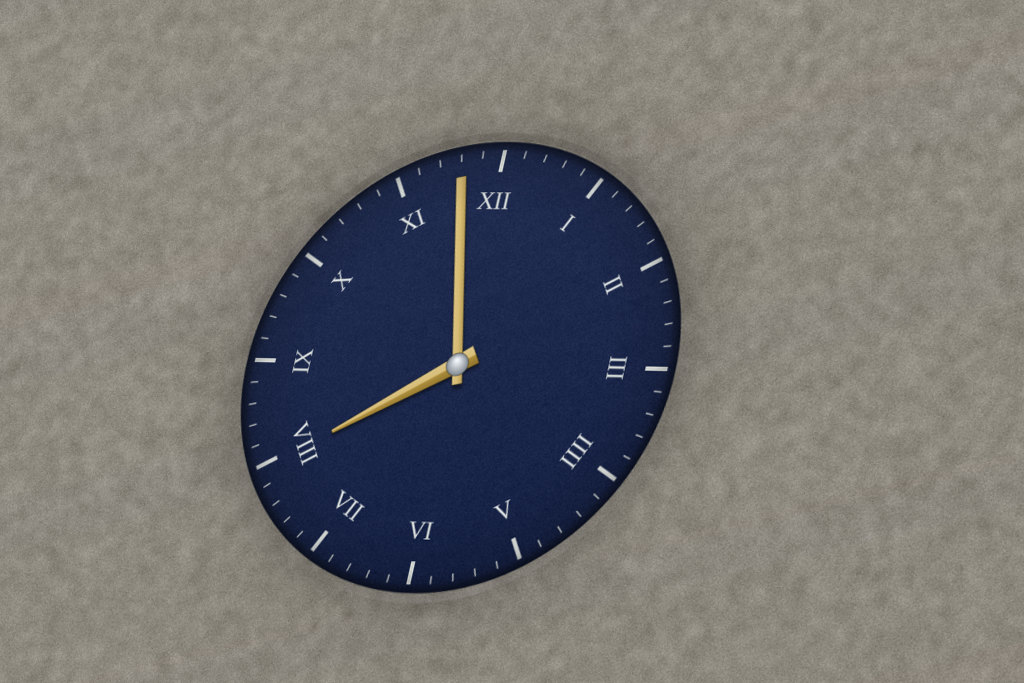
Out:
7.58
